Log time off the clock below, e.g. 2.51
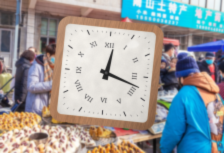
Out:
12.18
